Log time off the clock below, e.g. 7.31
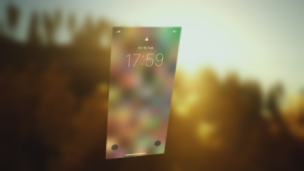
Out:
17.59
